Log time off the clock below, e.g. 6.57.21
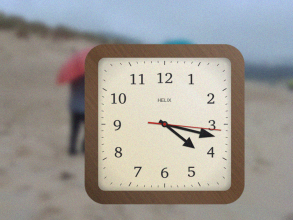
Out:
4.17.16
